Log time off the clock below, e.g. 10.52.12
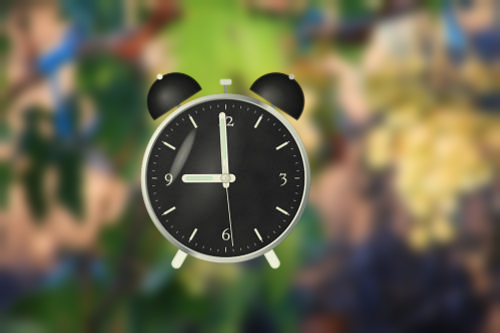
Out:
8.59.29
